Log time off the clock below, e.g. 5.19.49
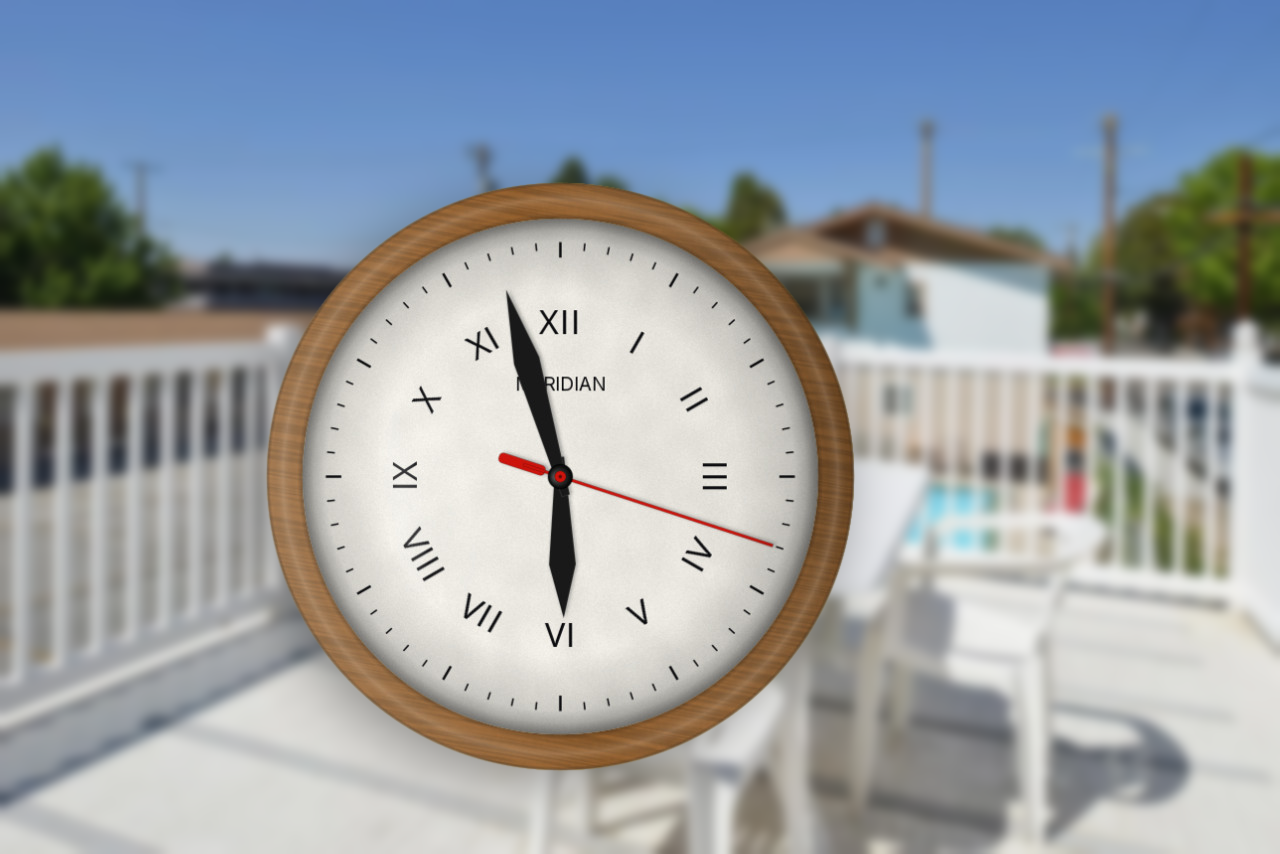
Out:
5.57.18
